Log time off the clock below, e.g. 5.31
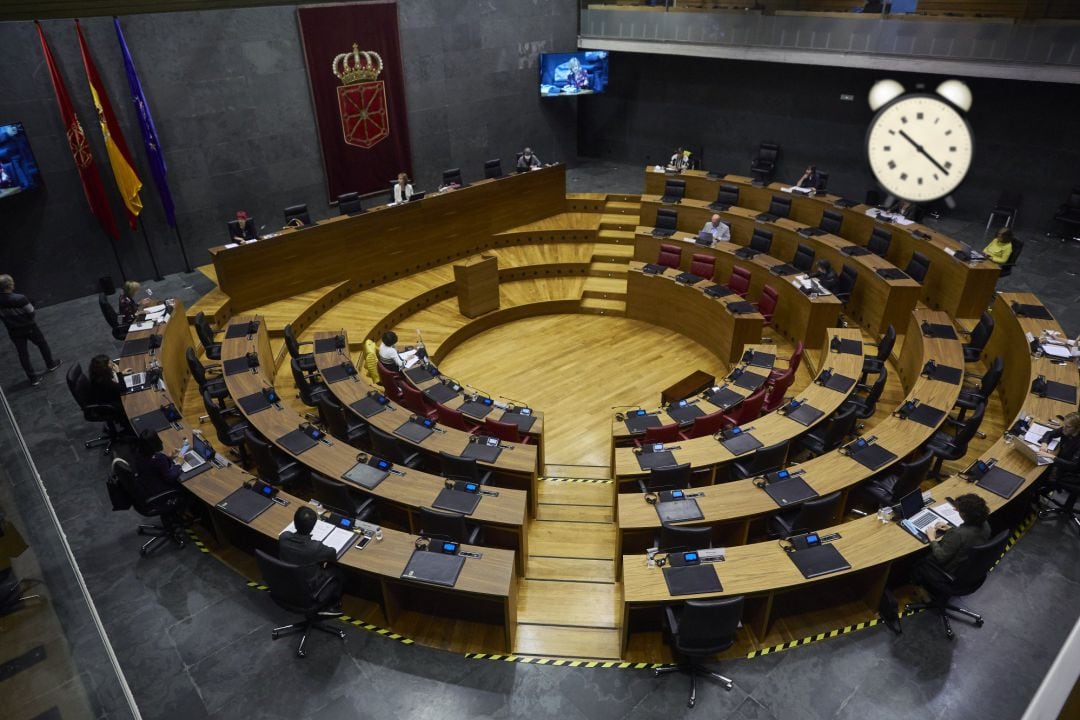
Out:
10.22
